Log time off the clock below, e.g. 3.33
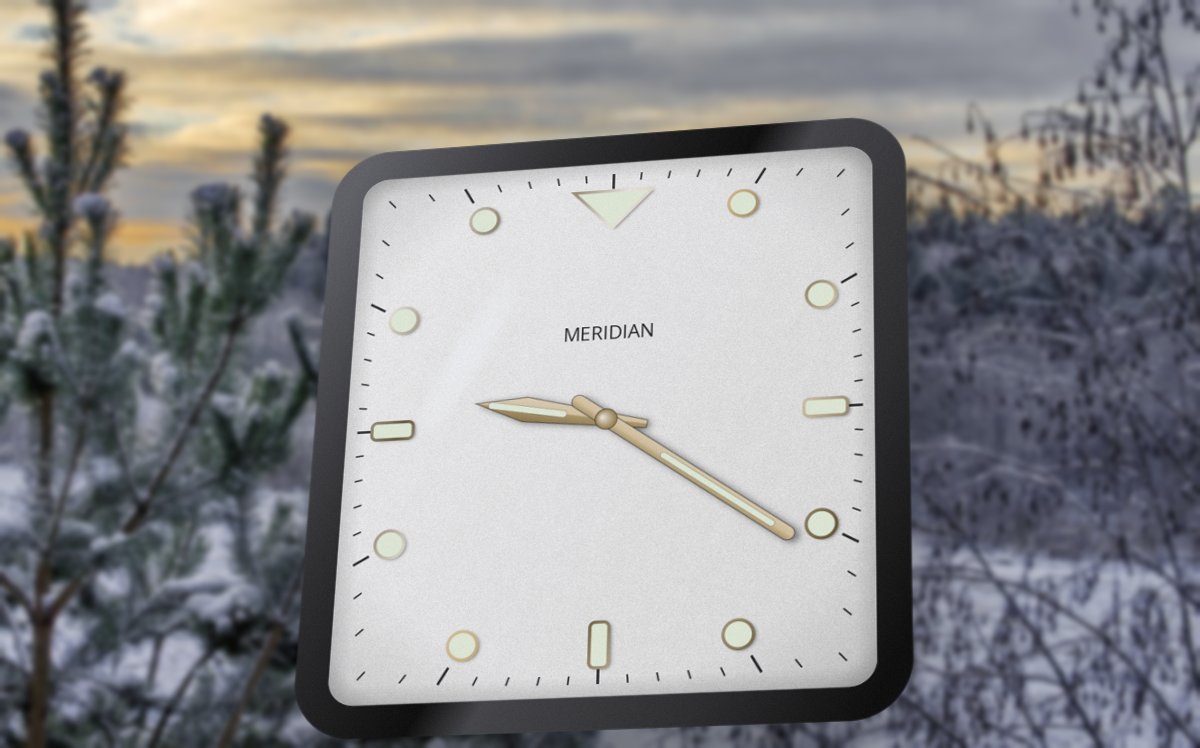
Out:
9.21
